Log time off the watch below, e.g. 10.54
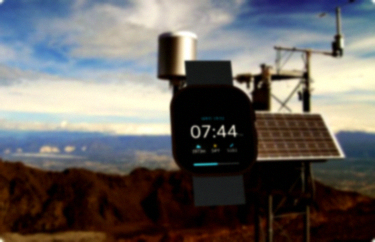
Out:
7.44
